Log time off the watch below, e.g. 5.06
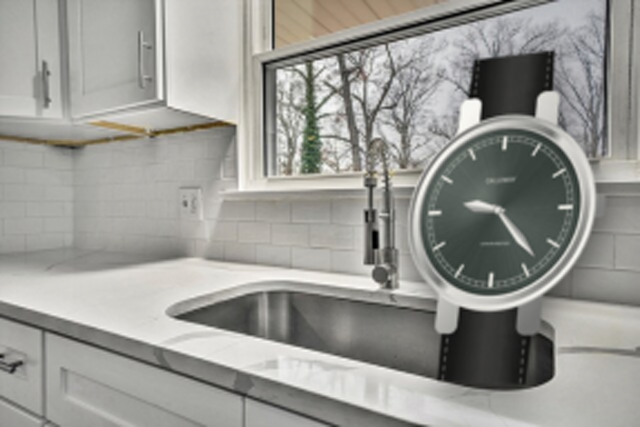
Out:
9.23
